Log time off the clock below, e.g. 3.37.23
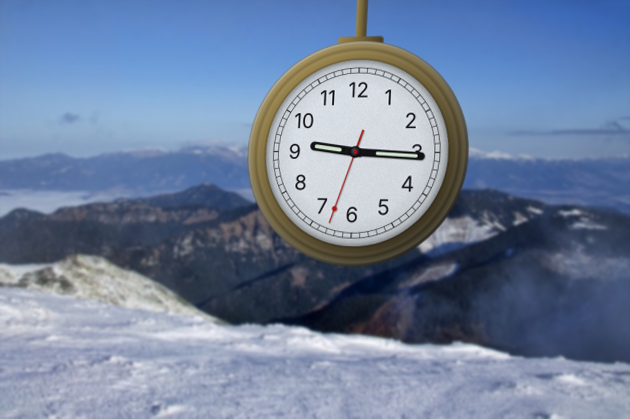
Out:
9.15.33
